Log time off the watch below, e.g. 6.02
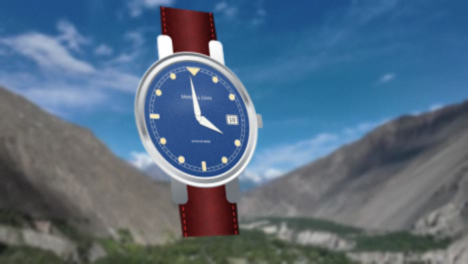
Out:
3.59
